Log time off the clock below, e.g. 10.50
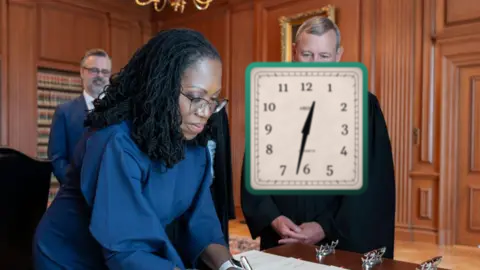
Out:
12.32
